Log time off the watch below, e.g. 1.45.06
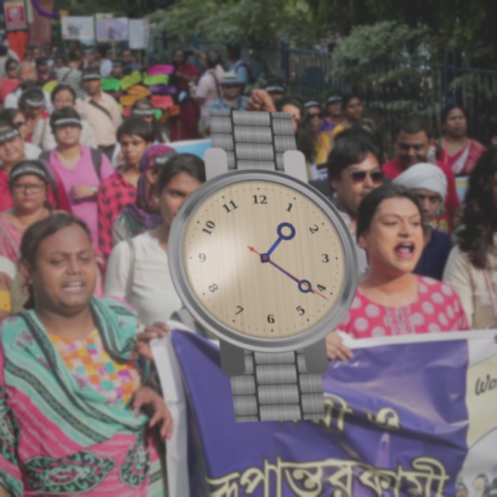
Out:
1.21.21
